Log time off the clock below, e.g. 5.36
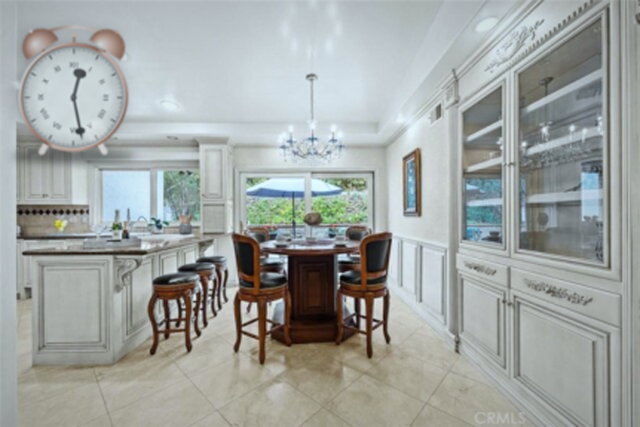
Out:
12.28
